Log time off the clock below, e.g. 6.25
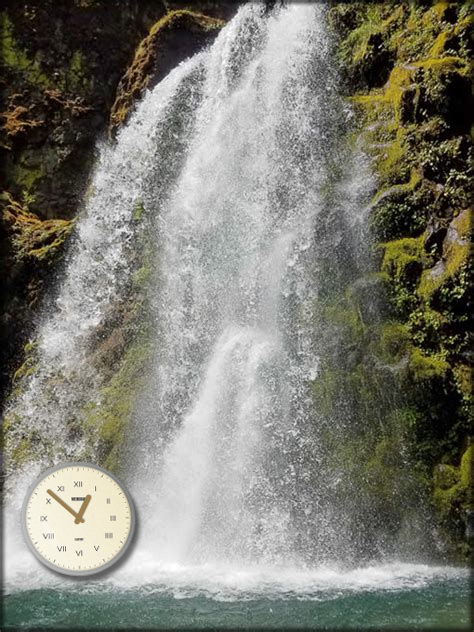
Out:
12.52
